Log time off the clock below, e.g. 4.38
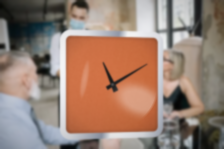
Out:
11.10
